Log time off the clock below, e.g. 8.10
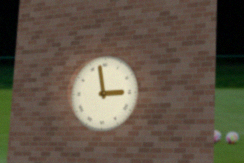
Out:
2.58
